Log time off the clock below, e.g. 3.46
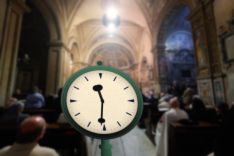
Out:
11.31
